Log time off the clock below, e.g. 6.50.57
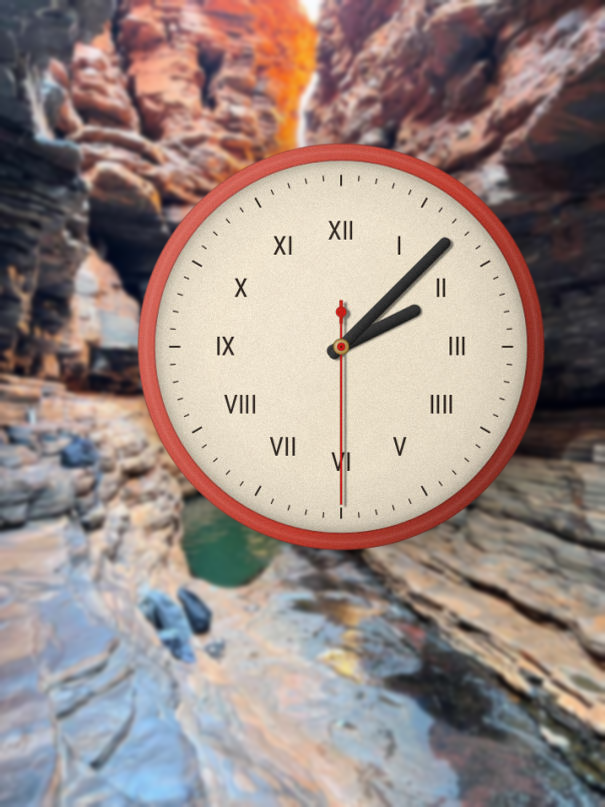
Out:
2.07.30
